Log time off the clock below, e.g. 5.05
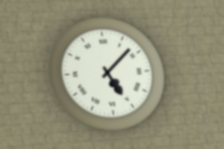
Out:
5.08
